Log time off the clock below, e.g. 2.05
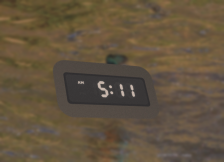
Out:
5.11
